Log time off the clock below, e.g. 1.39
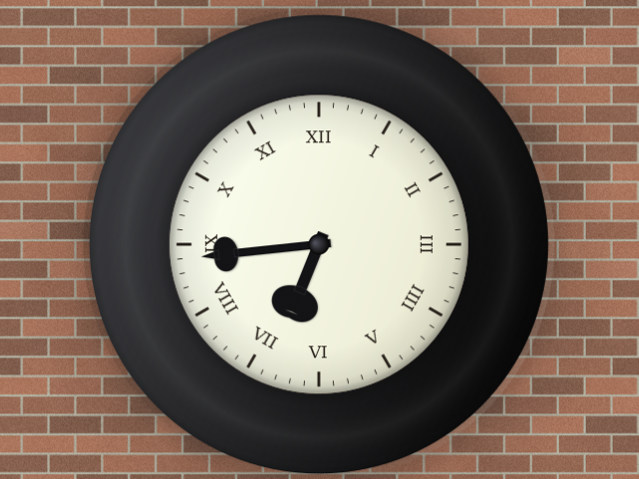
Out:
6.44
